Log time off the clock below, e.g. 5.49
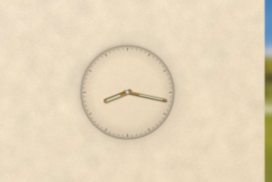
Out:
8.17
